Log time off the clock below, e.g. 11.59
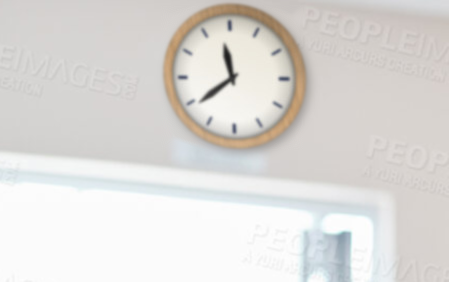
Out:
11.39
